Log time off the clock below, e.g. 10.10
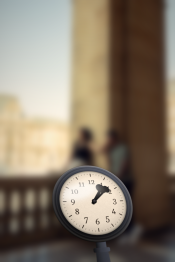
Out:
1.08
